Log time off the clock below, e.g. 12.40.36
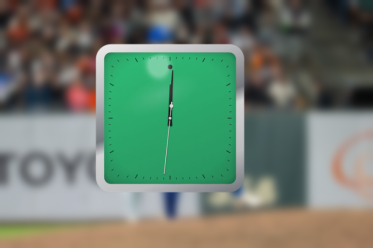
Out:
12.00.31
